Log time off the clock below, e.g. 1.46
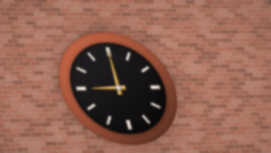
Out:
9.00
